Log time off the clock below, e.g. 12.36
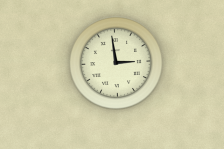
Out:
2.59
